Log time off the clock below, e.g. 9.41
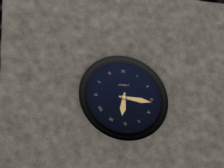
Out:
6.16
